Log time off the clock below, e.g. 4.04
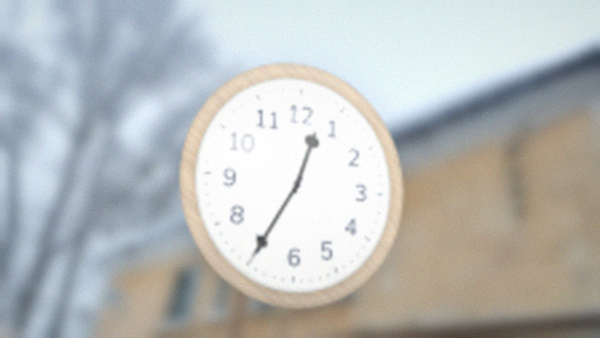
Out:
12.35
